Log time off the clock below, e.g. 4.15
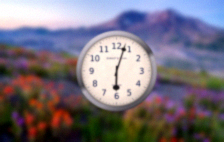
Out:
6.03
